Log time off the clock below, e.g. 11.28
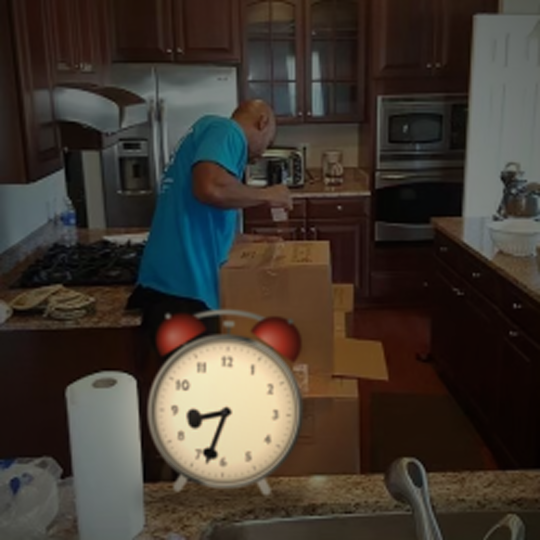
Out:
8.33
